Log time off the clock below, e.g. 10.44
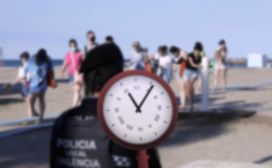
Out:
11.06
